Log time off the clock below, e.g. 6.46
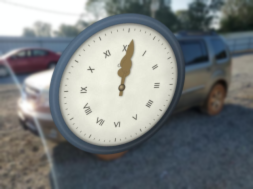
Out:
12.01
